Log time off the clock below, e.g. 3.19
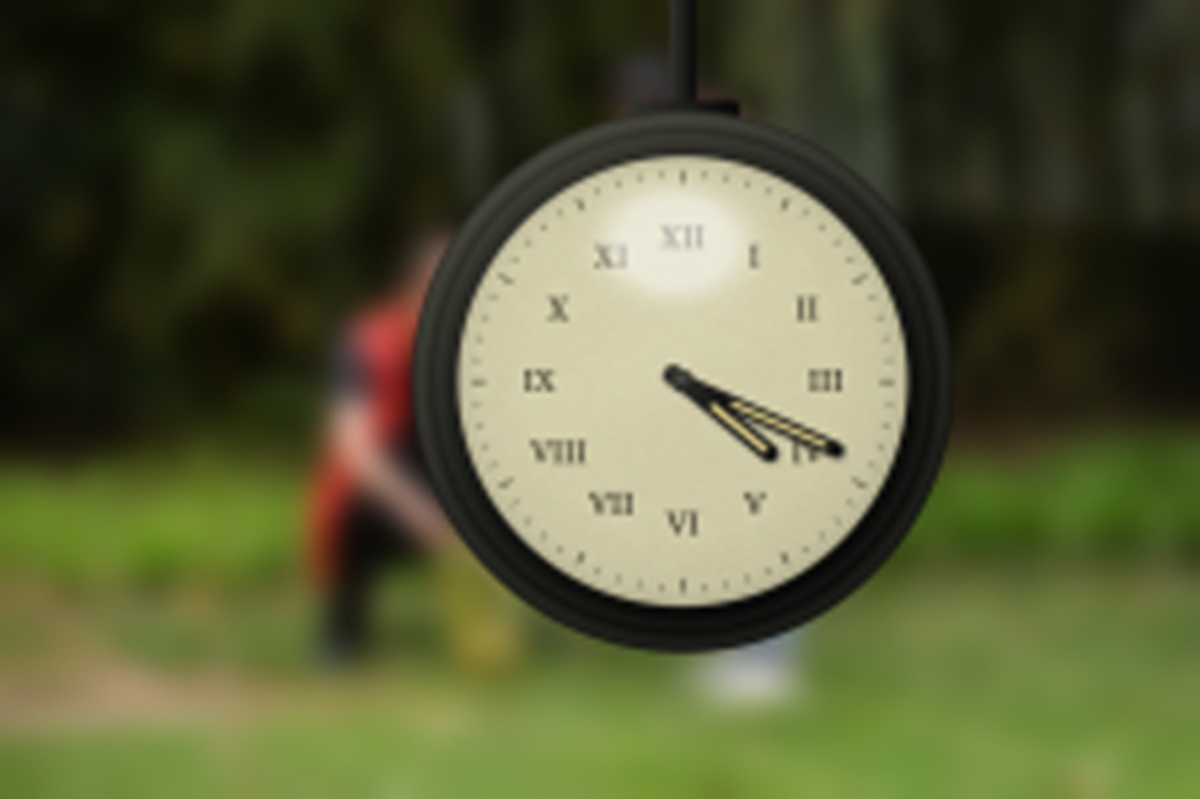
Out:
4.19
